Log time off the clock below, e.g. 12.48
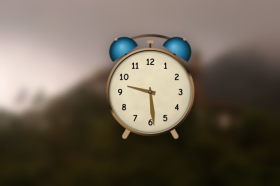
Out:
9.29
